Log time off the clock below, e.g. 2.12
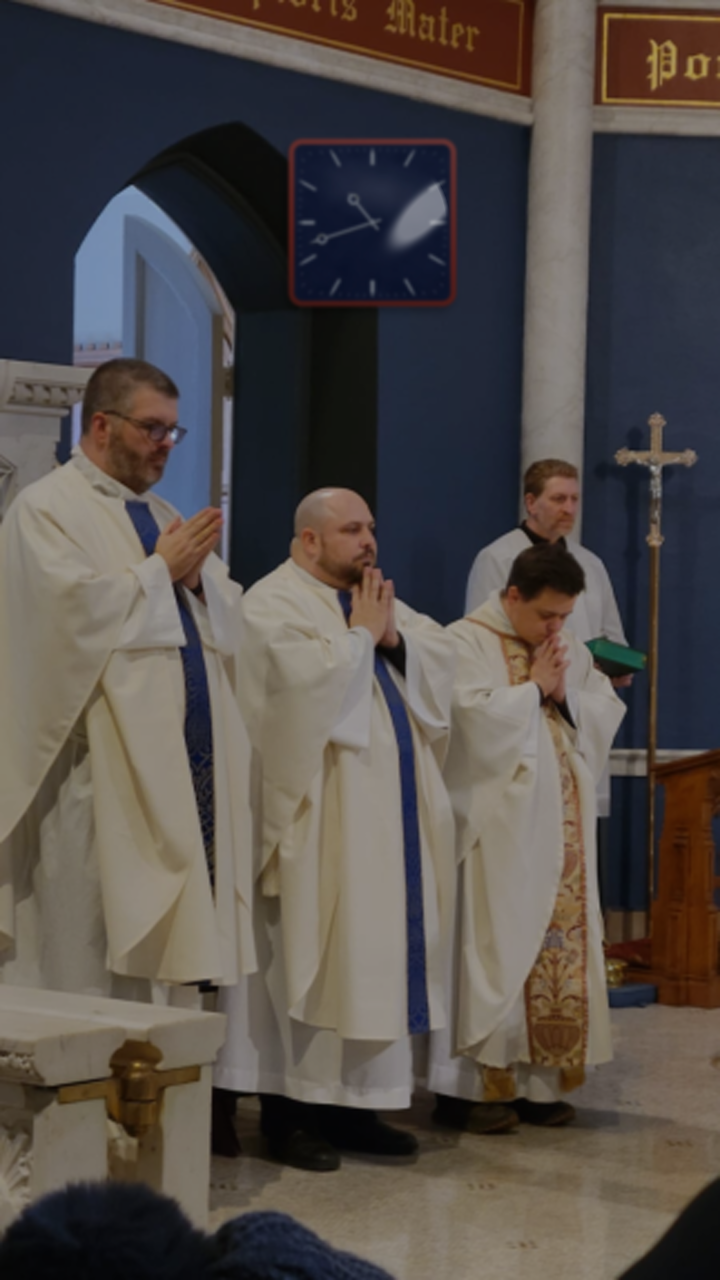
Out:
10.42
